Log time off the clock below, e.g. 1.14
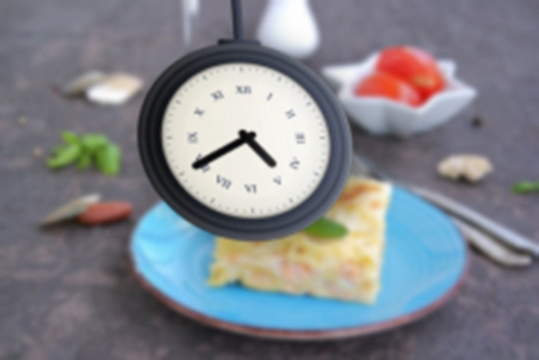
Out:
4.40
